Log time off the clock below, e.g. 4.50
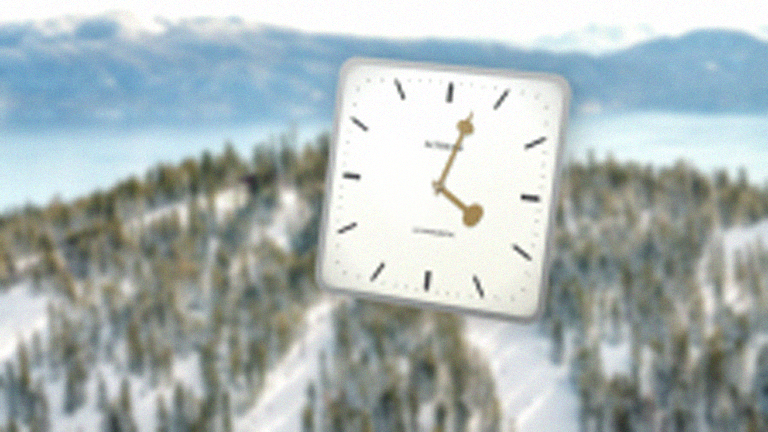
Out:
4.03
